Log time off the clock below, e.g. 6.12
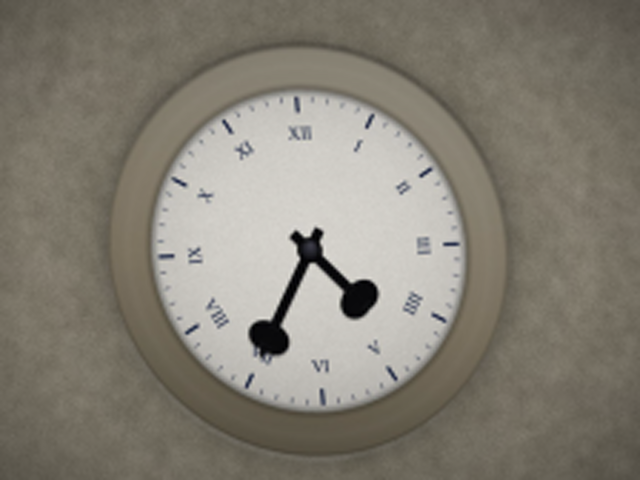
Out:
4.35
